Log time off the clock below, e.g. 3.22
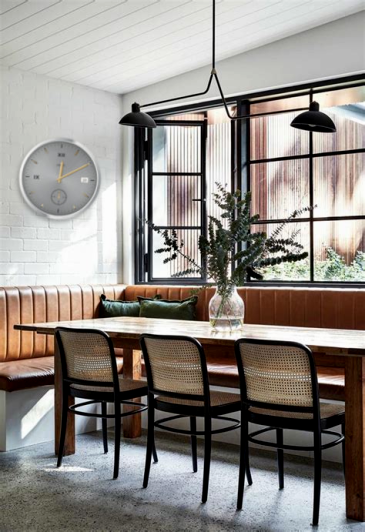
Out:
12.10
